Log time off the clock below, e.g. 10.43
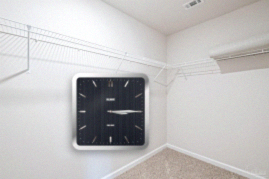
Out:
3.15
